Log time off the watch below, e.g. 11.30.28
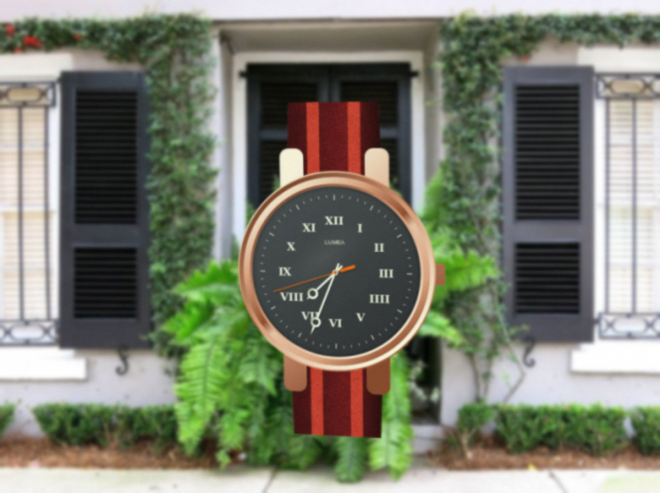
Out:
7.33.42
